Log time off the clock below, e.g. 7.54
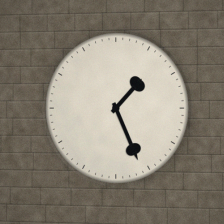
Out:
1.26
